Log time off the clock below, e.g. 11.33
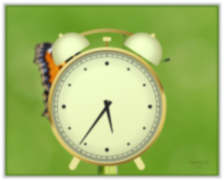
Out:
5.36
